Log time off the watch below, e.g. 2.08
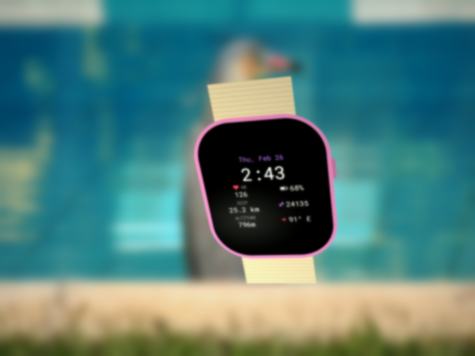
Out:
2.43
